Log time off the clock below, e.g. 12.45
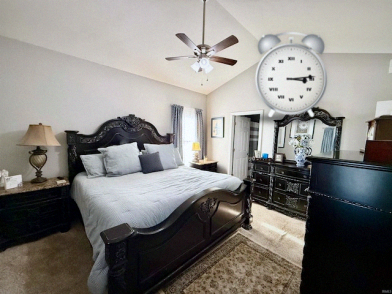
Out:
3.14
